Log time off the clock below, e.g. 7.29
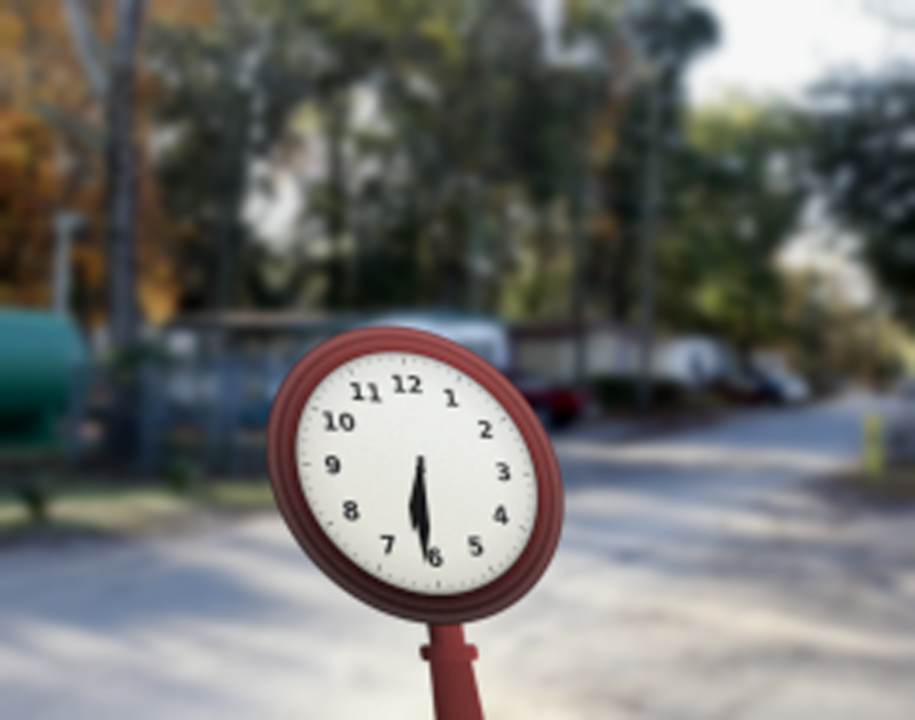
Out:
6.31
